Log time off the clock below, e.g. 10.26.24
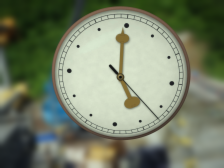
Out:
4.59.22
